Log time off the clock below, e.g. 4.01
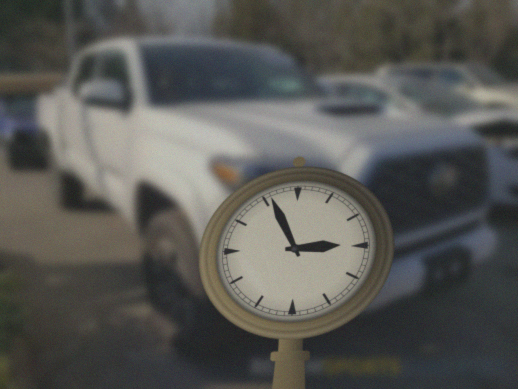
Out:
2.56
